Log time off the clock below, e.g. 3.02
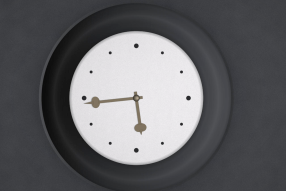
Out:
5.44
